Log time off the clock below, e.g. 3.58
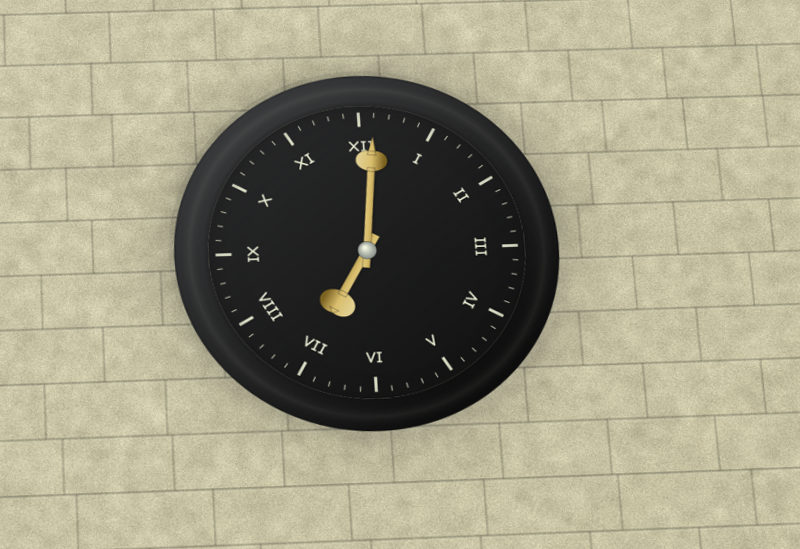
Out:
7.01
